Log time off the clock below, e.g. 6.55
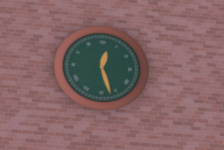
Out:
12.27
